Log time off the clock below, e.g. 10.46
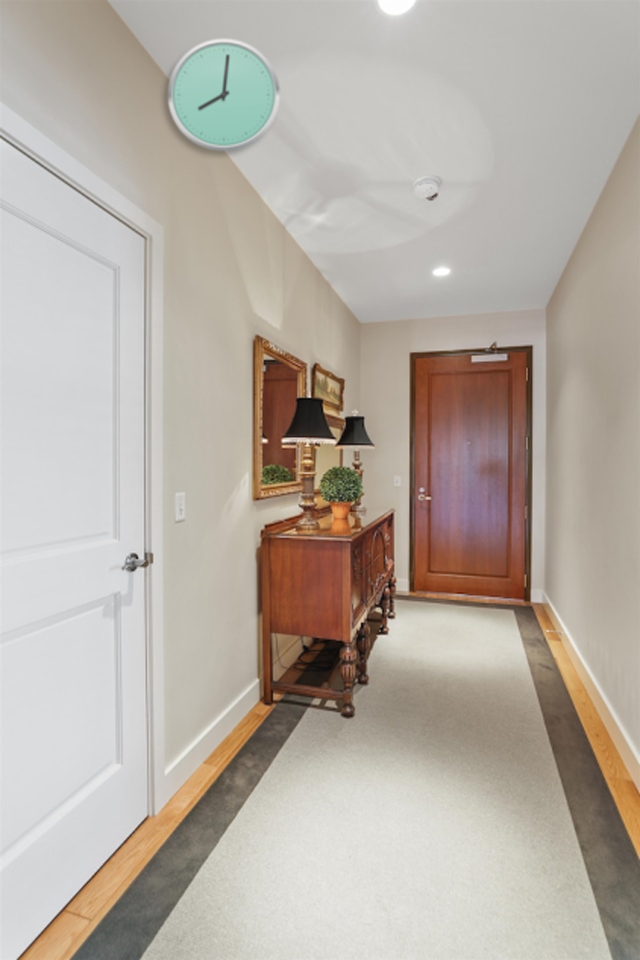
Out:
8.01
